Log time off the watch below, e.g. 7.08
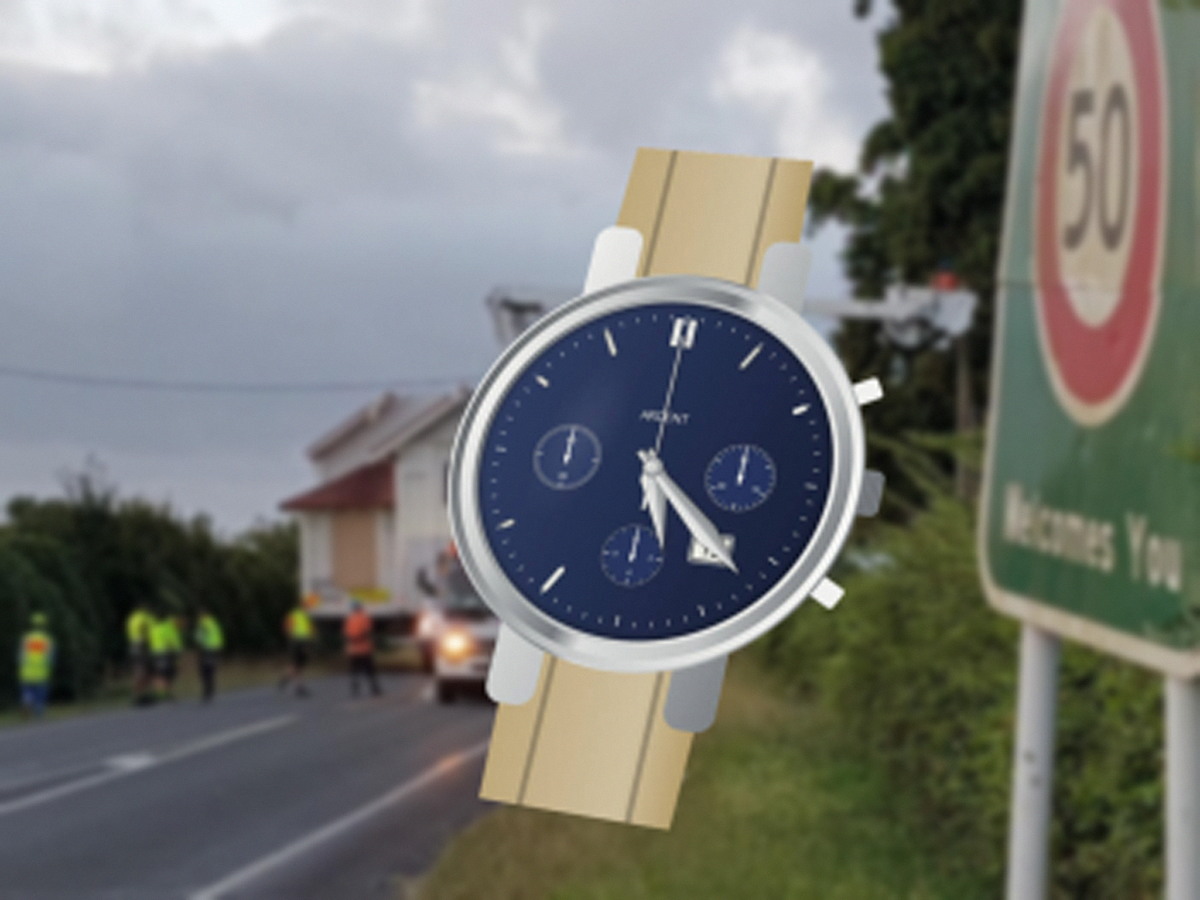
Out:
5.22
